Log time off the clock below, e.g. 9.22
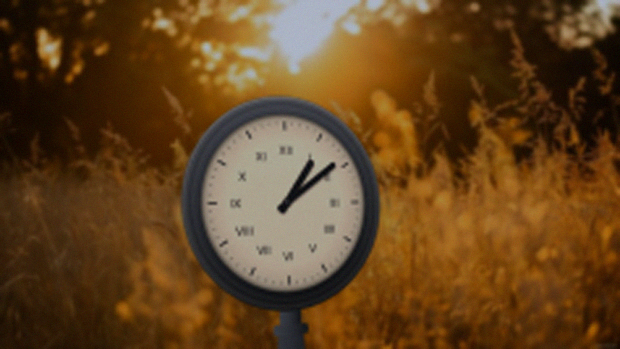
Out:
1.09
